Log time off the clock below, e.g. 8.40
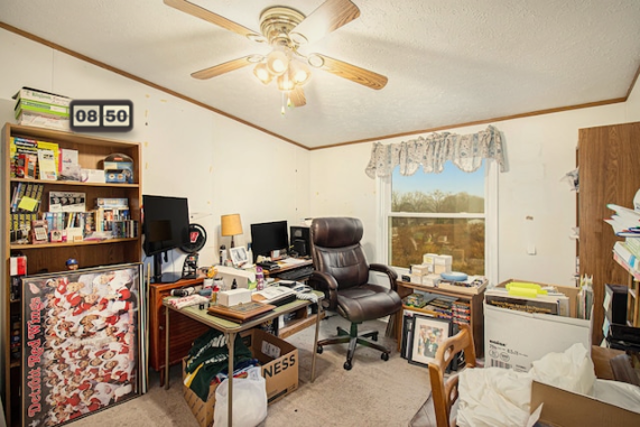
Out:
8.50
